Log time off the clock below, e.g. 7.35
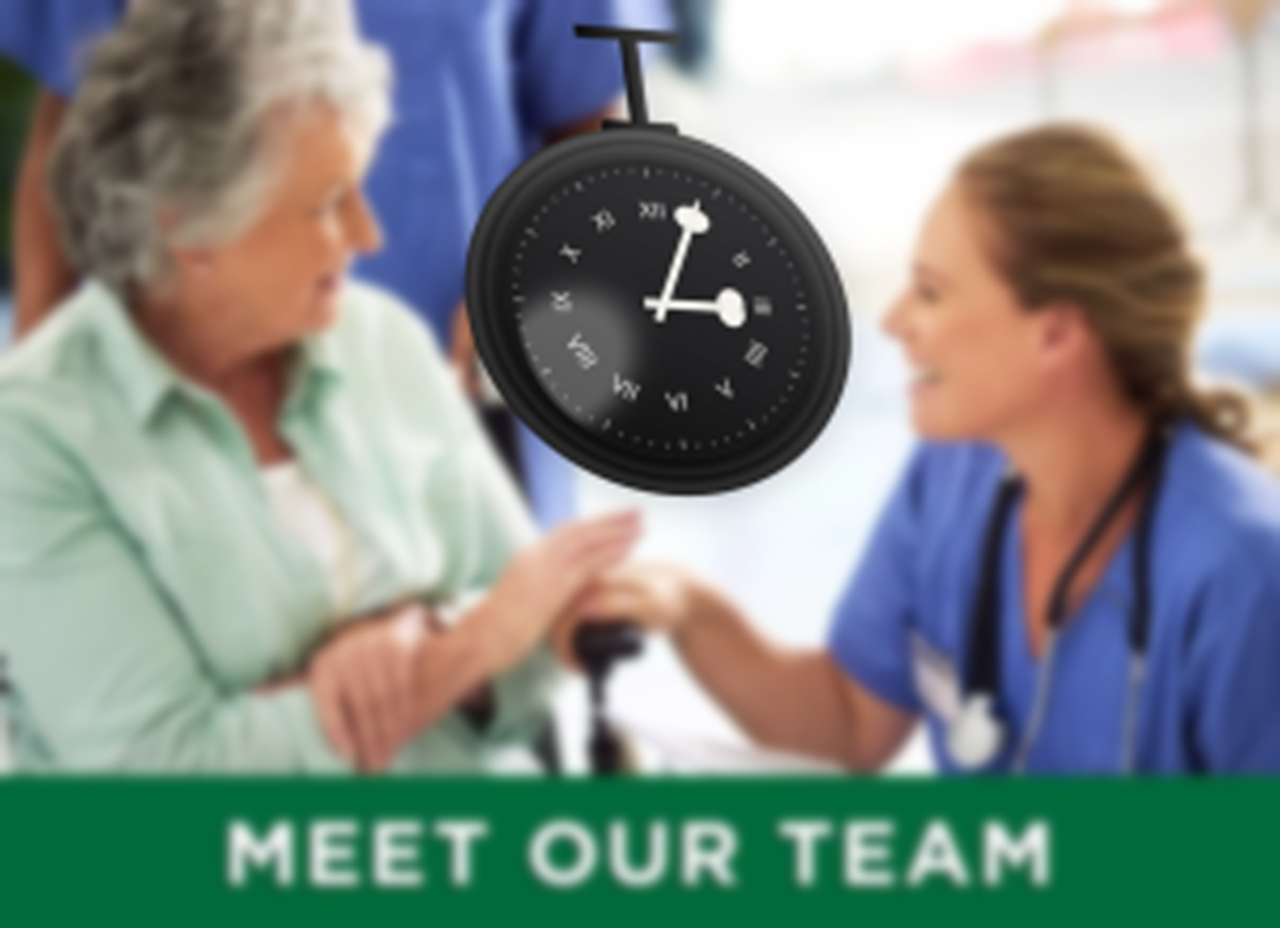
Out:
3.04
